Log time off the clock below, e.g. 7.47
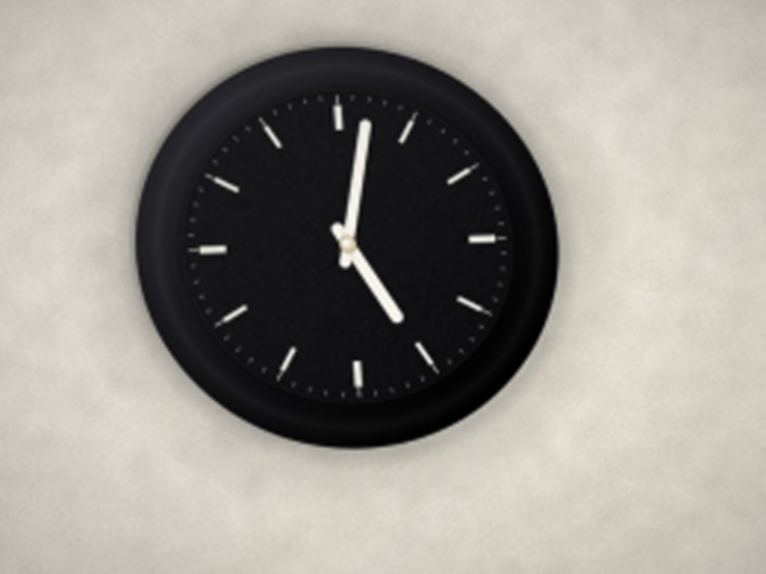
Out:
5.02
